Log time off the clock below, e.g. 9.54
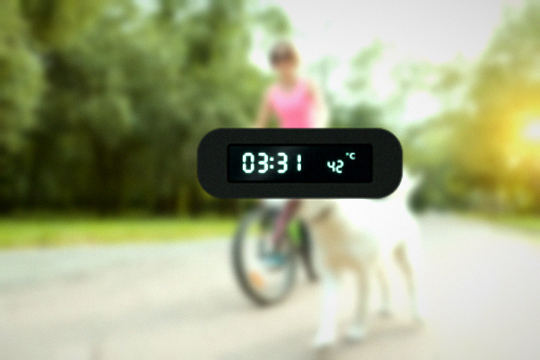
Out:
3.31
